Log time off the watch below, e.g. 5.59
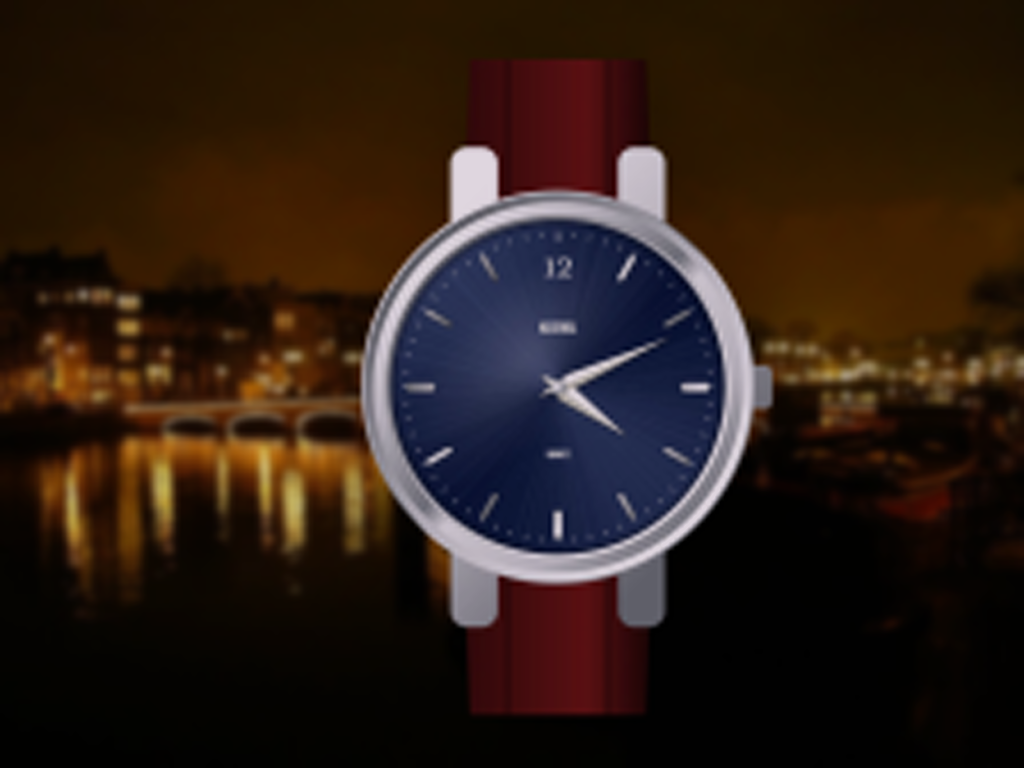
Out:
4.11
